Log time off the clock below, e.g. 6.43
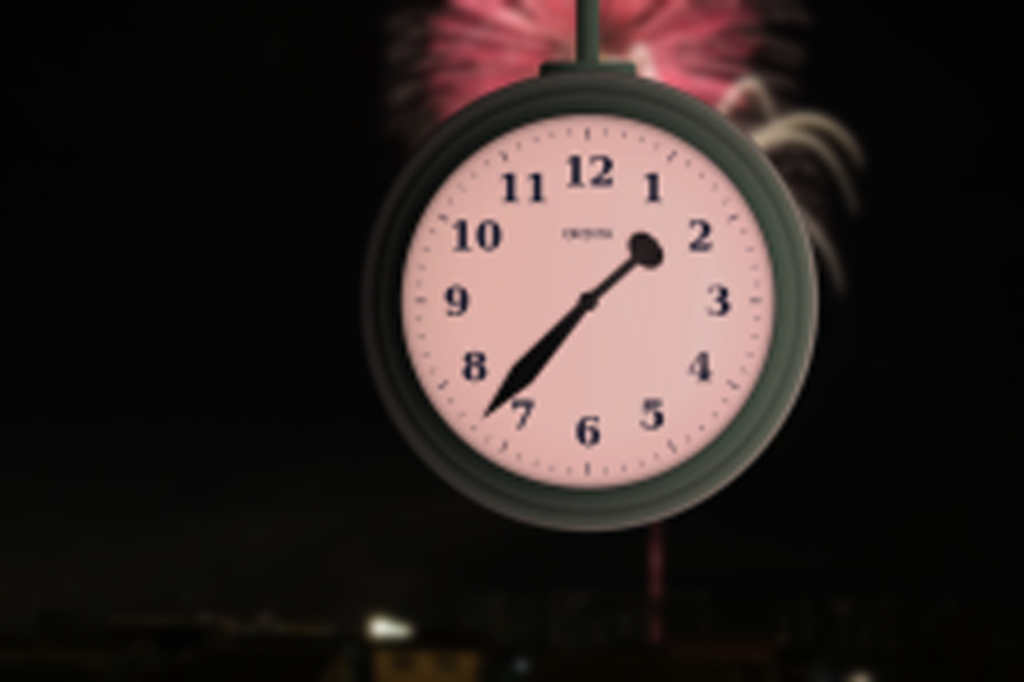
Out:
1.37
